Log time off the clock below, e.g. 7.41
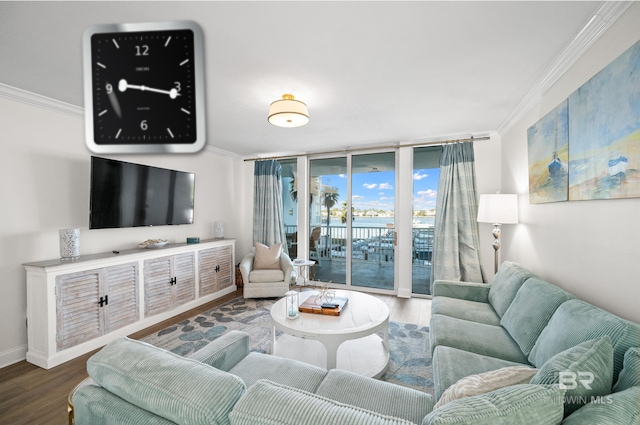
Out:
9.17
